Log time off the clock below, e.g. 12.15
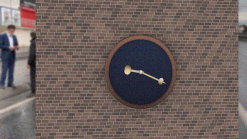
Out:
9.19
